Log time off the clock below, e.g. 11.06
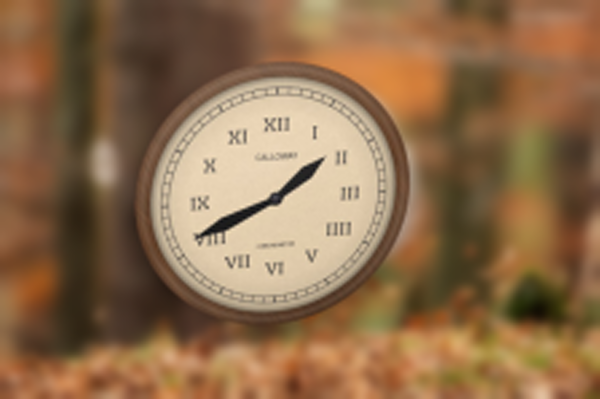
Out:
1.41
